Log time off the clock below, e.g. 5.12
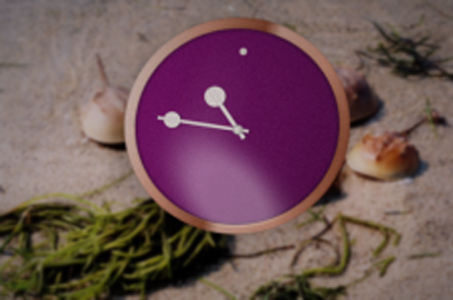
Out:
10.46
